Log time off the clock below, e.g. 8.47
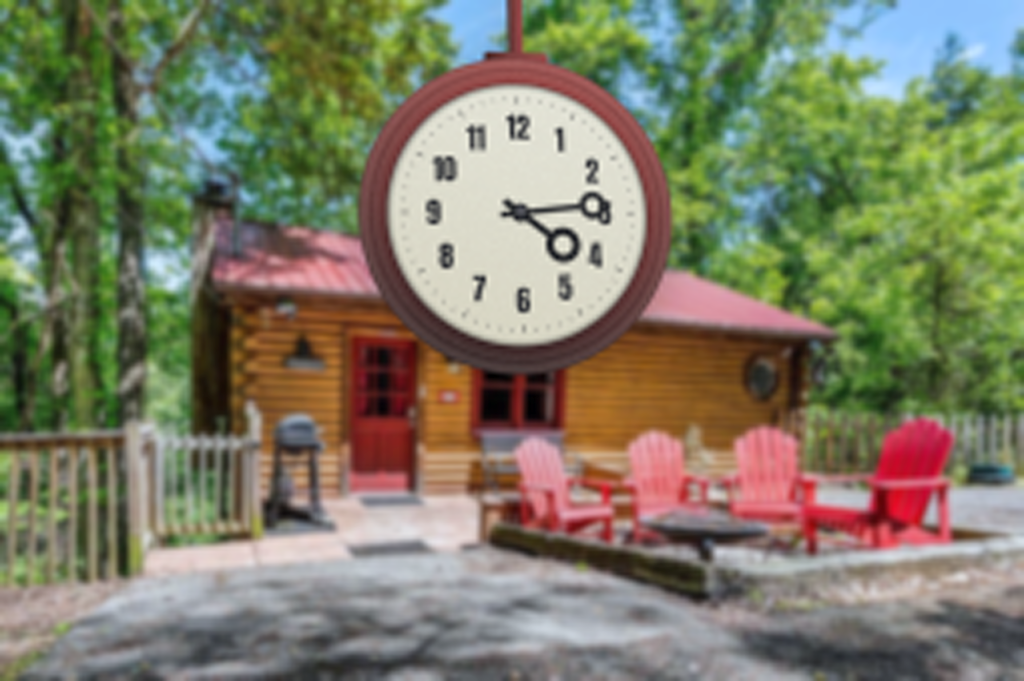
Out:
4.14
